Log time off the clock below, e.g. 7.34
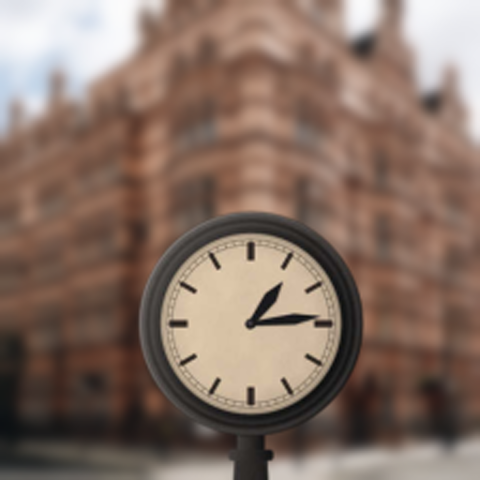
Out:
1.14
